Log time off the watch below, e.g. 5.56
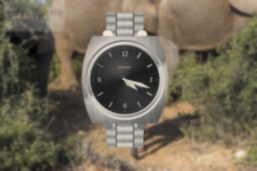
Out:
4.18
